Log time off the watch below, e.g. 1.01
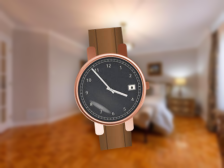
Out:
3.54
